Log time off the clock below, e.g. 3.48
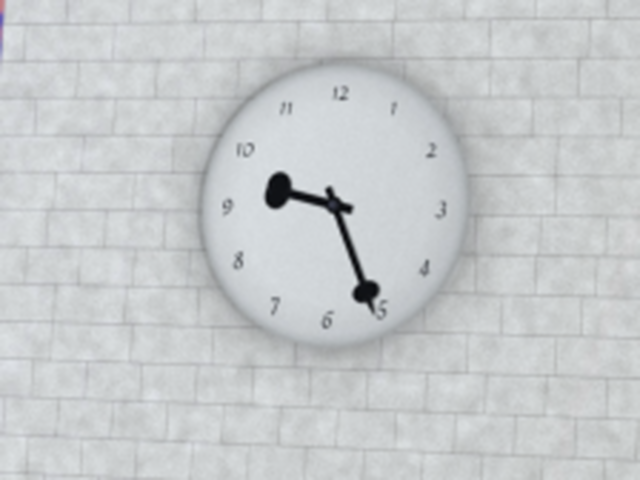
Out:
9.26
